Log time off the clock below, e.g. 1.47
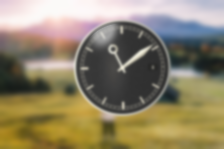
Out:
11.09
